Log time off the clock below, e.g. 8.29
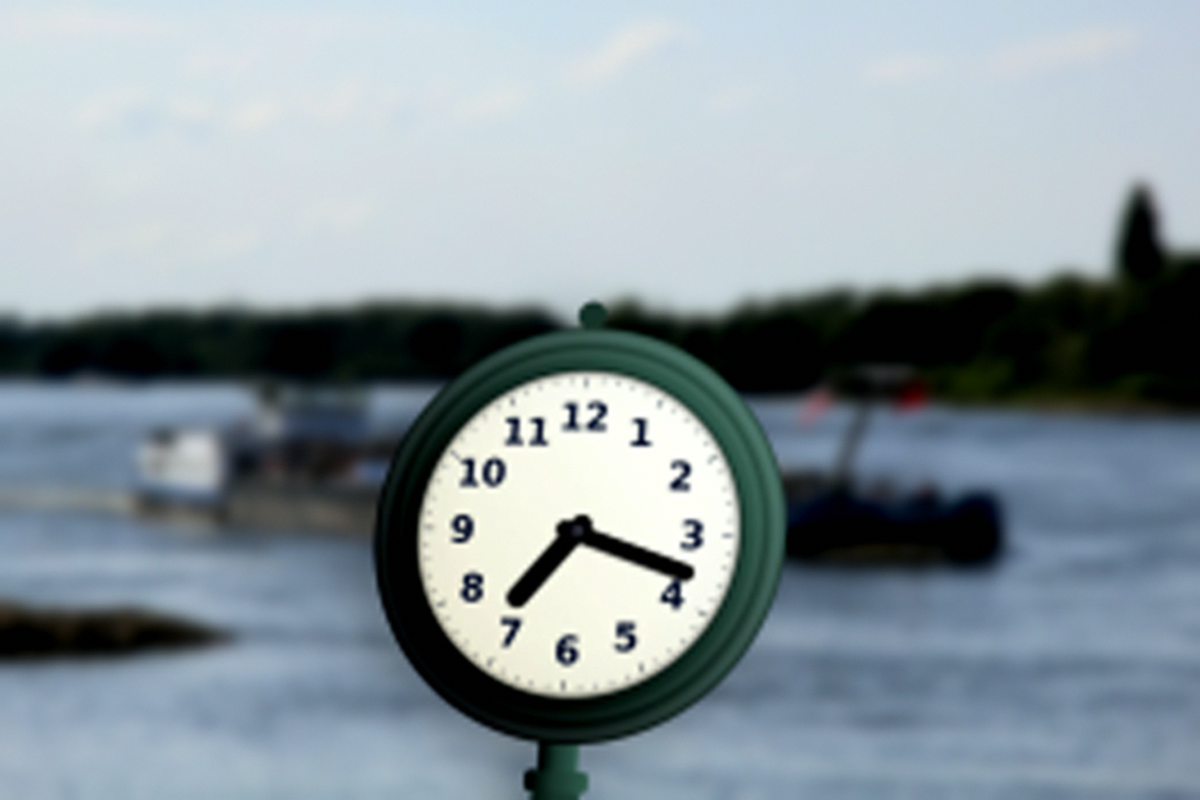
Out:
7.18
